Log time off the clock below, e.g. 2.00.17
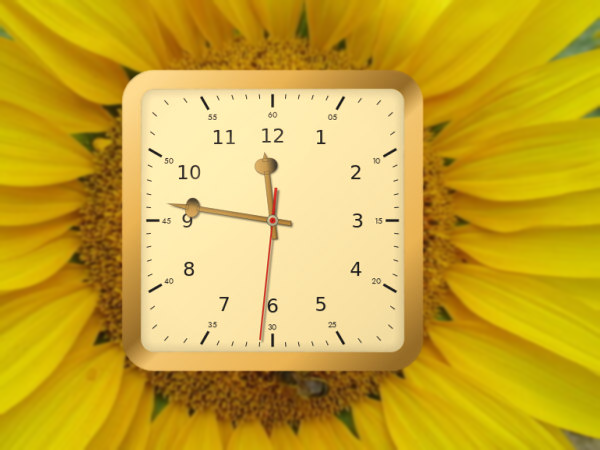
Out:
11.46.31
